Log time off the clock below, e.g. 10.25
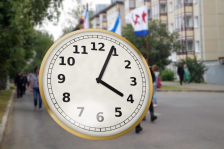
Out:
4.04
